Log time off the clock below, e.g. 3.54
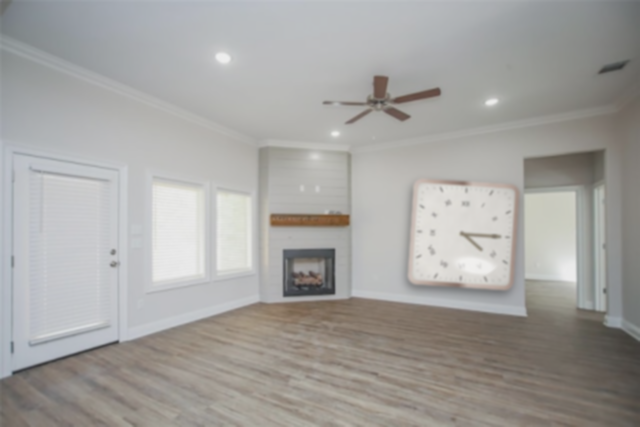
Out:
4.15
